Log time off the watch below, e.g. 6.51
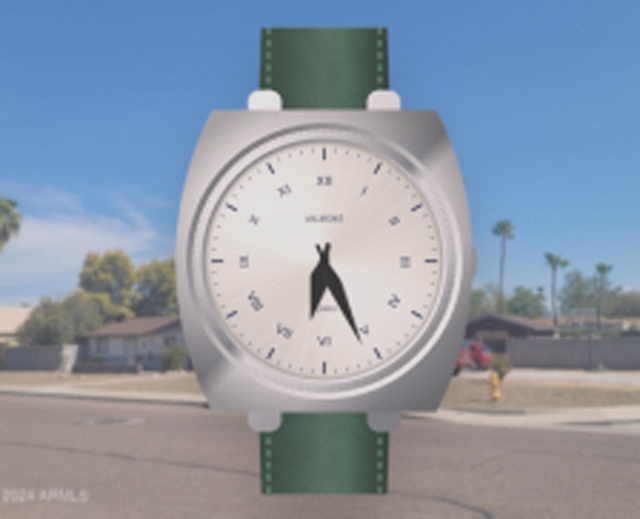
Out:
6.26
